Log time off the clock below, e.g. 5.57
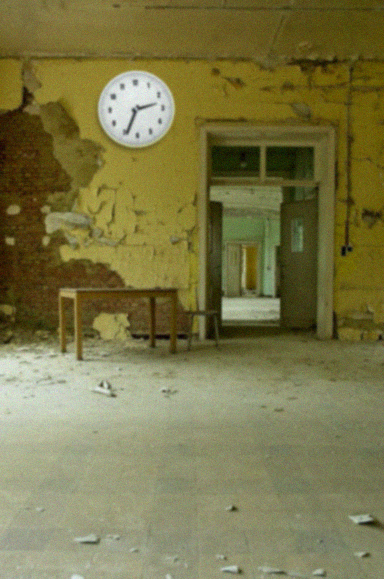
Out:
2.34
